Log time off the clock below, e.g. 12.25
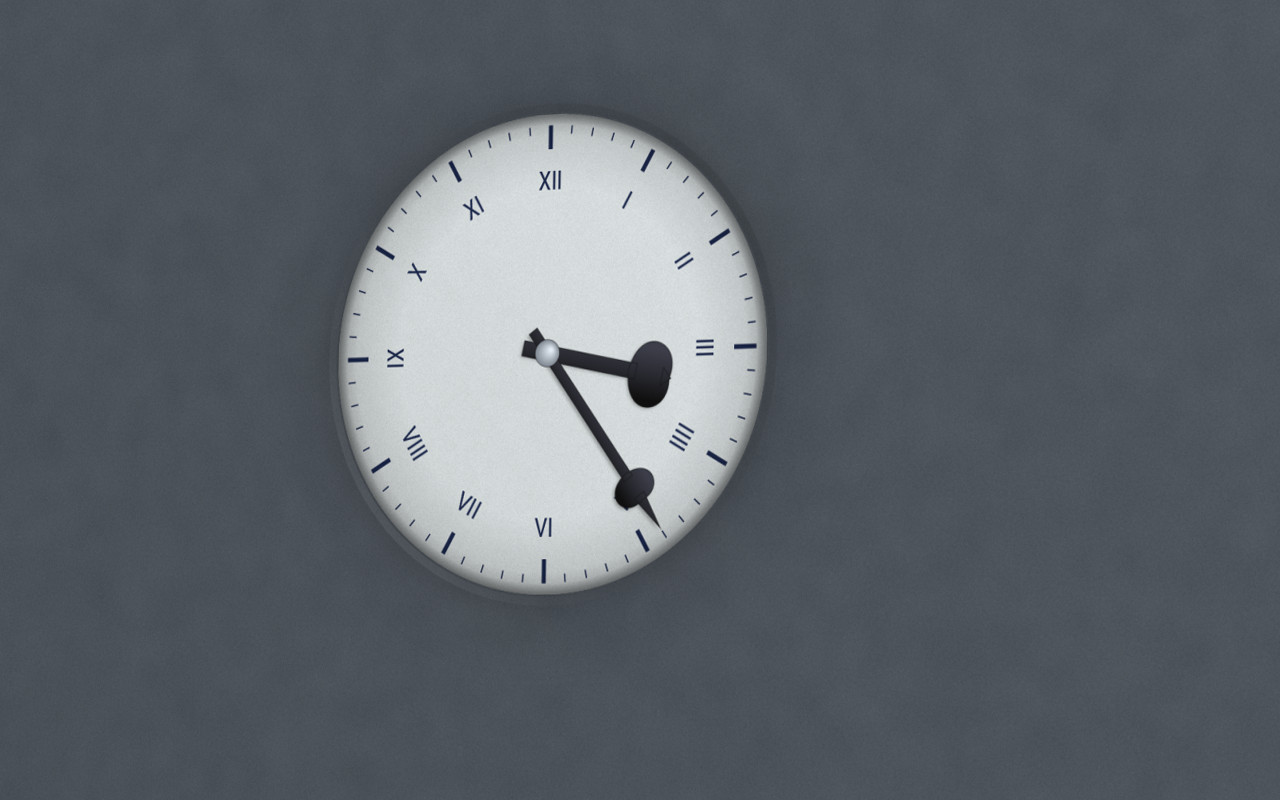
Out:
3.24
